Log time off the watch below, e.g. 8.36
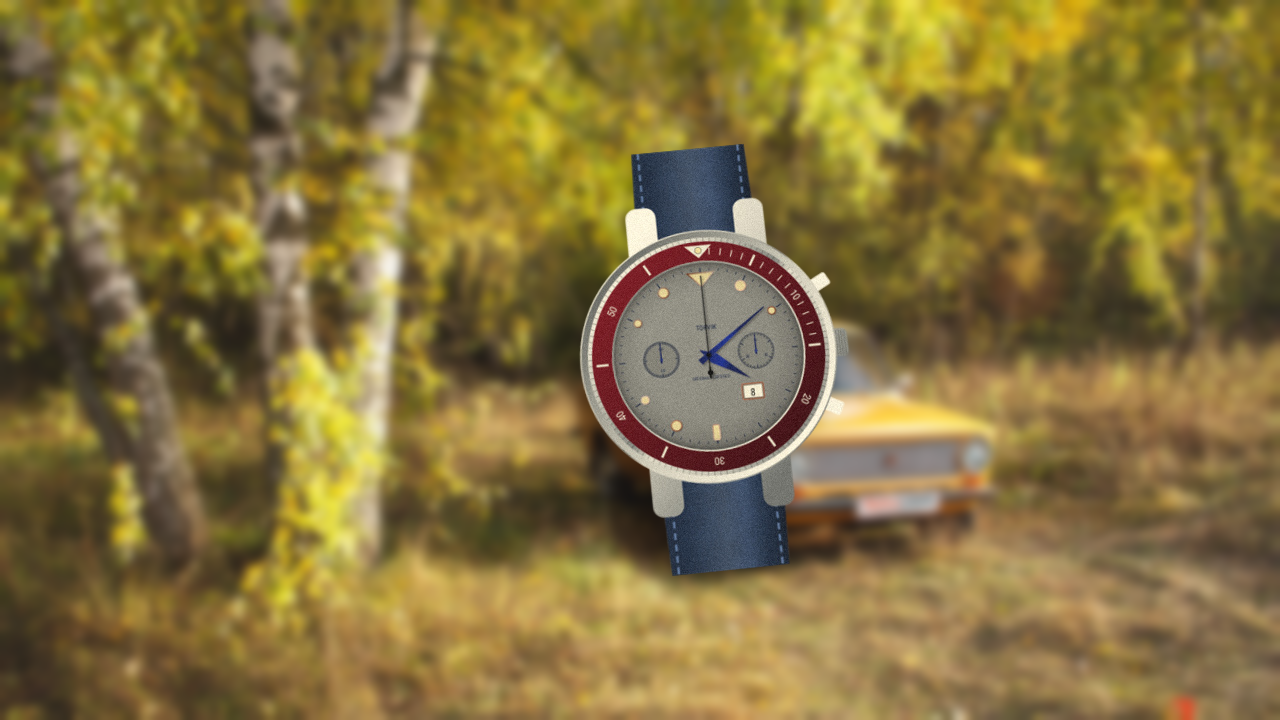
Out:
4.09
